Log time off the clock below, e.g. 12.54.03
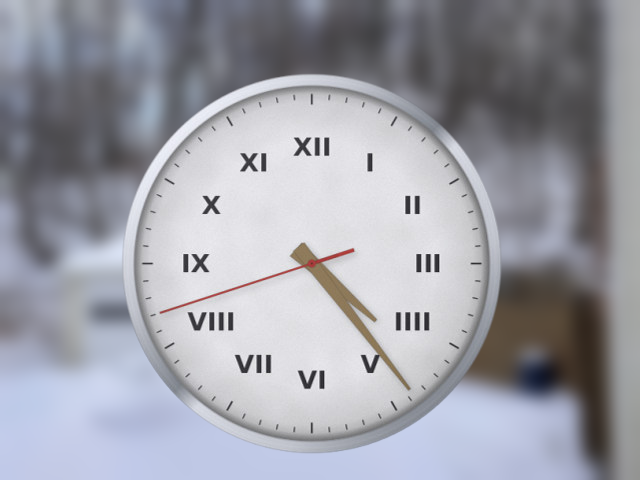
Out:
4.23.42
